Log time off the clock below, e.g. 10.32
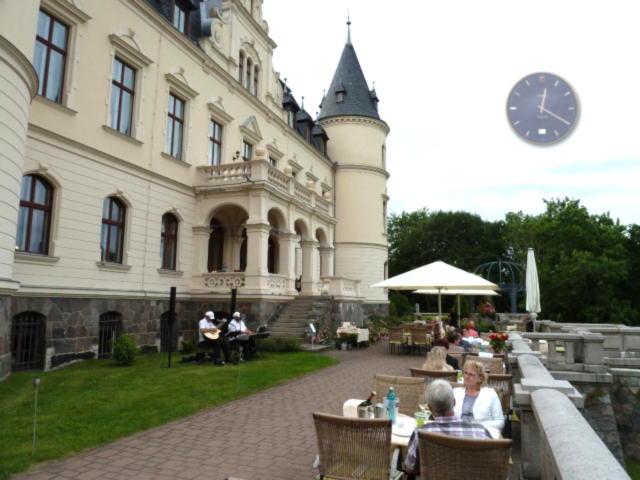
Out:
12.20
